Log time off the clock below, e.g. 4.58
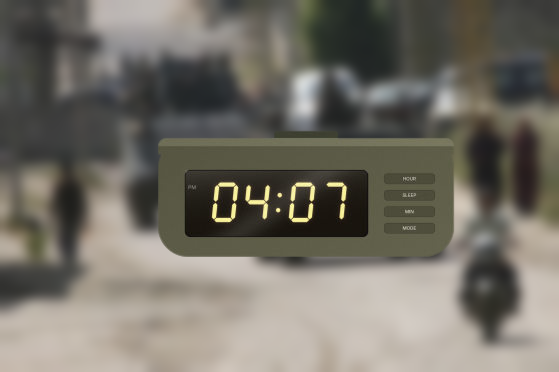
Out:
4.07
